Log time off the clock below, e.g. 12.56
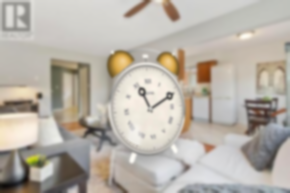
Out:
11.11
